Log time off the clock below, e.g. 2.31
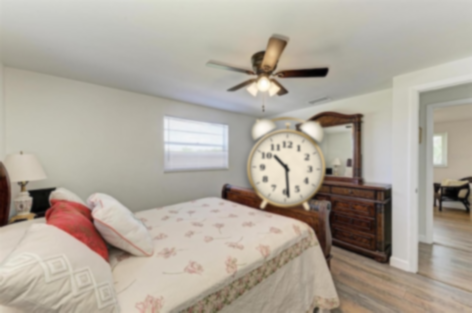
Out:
10.29
